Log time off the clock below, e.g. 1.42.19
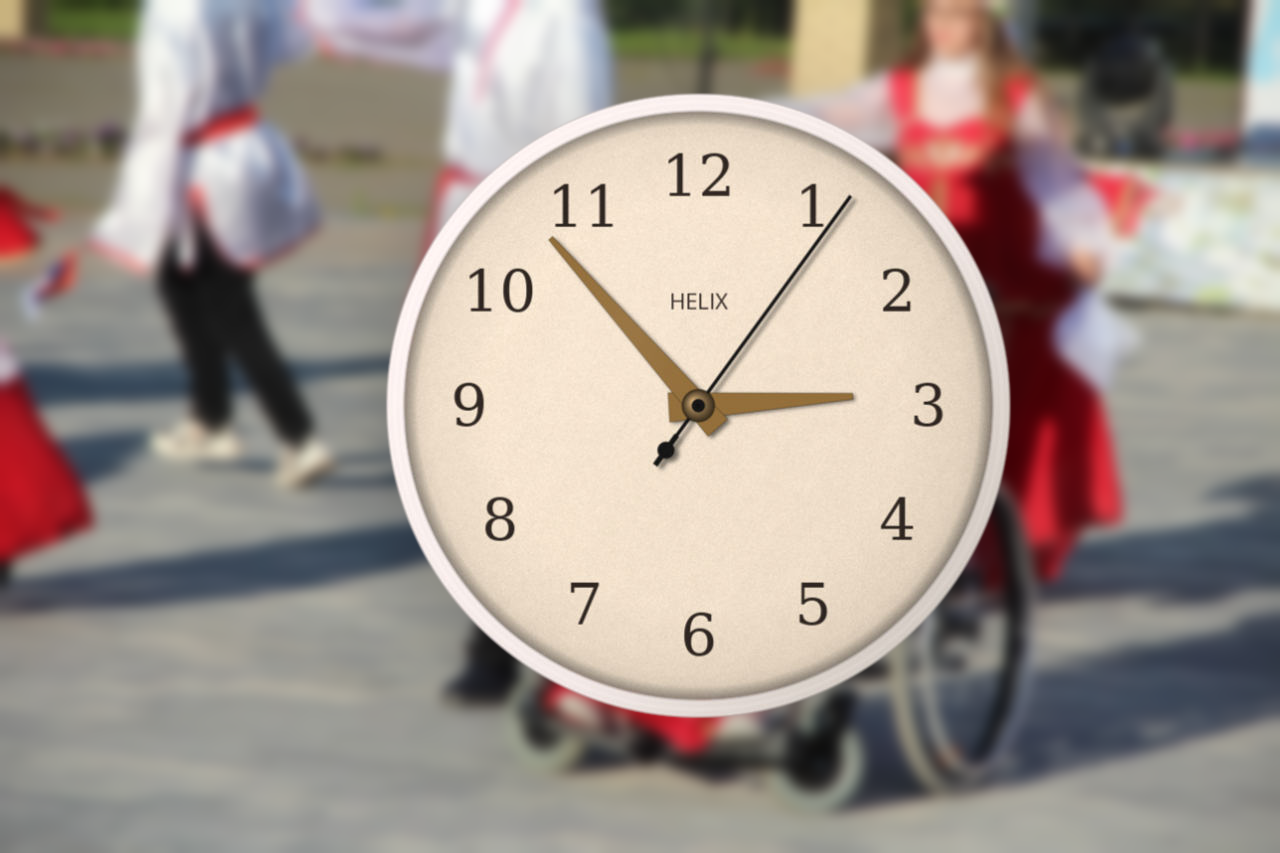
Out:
2.53.06
